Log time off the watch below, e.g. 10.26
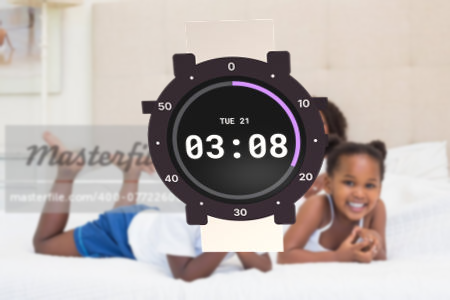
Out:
3.08
